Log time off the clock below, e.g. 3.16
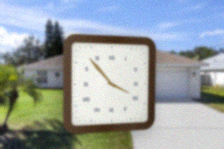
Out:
3.53
